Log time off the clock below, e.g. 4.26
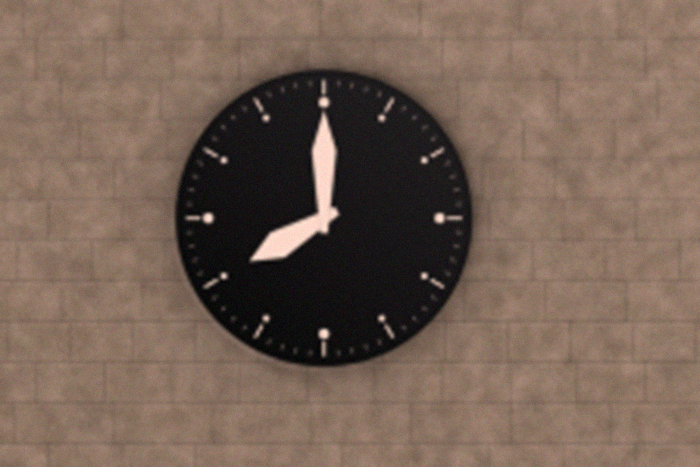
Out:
8.00
